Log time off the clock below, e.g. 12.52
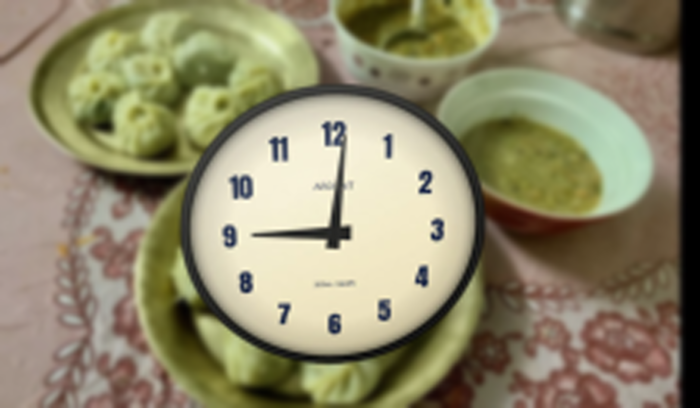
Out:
9.01
